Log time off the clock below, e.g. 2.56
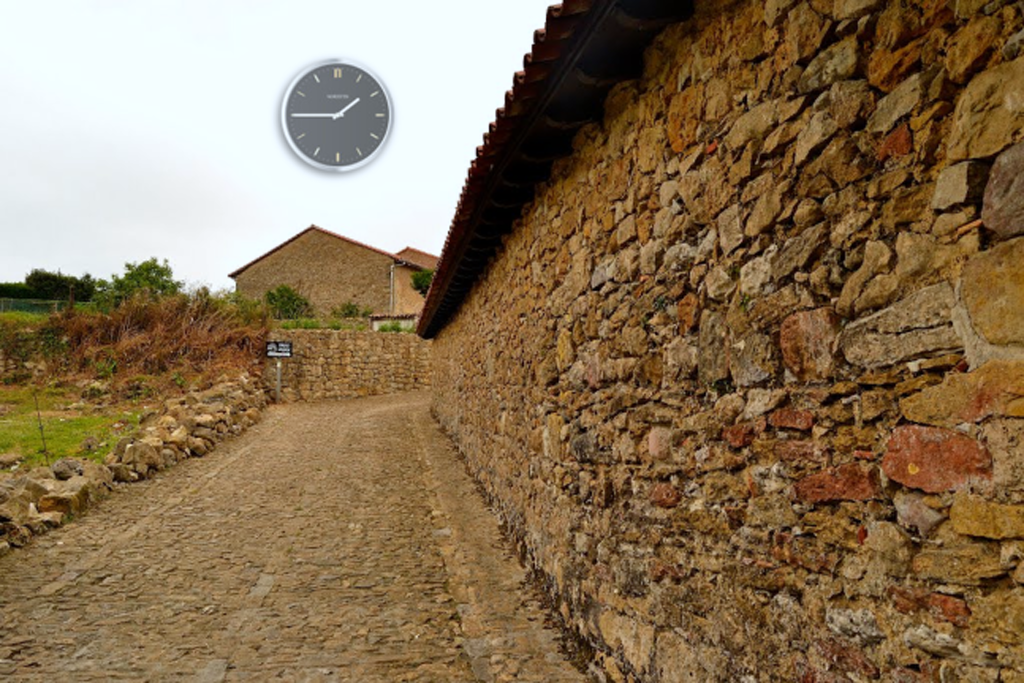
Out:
1.45
